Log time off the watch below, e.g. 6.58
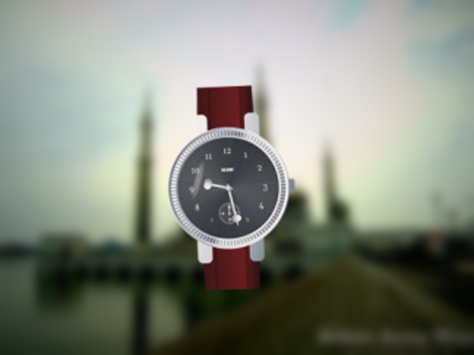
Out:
9.28
